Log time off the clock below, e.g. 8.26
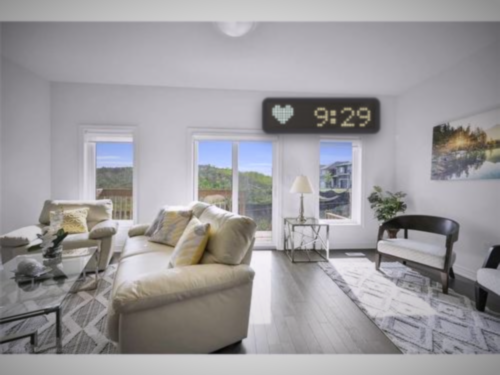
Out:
9.29
